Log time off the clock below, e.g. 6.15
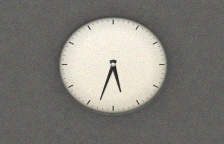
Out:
5.33
